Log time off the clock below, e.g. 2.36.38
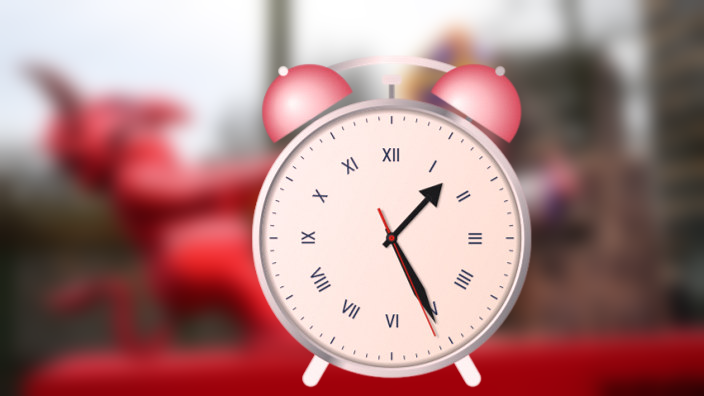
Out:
1.25.26
